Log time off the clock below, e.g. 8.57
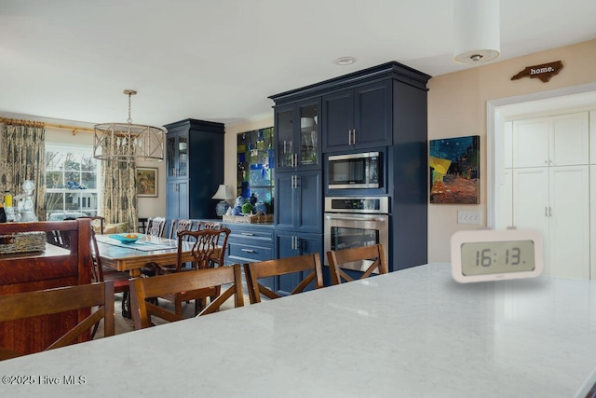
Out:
16.13
